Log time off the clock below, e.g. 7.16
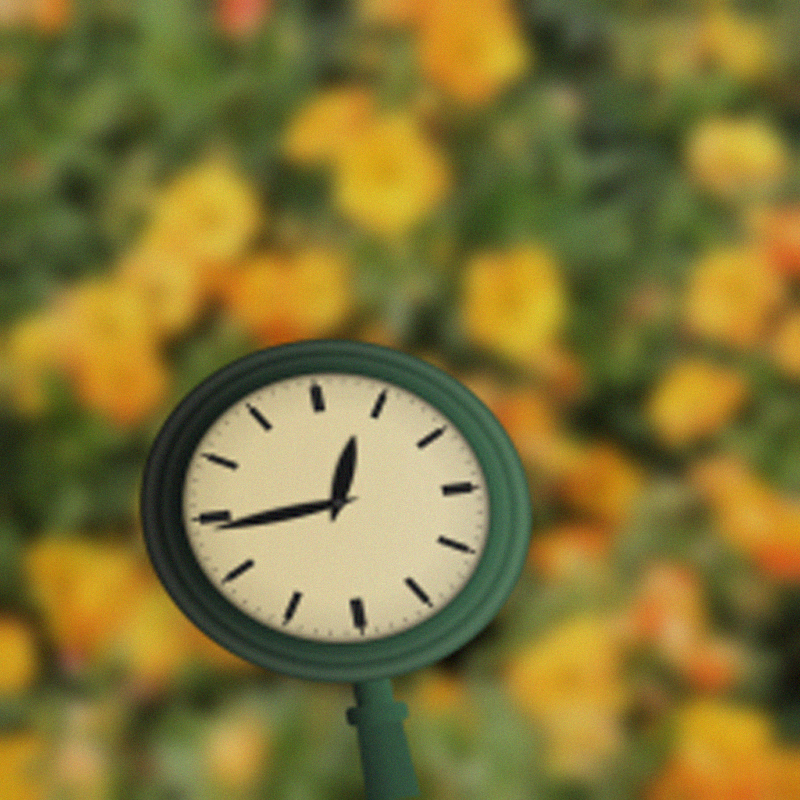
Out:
12.44
